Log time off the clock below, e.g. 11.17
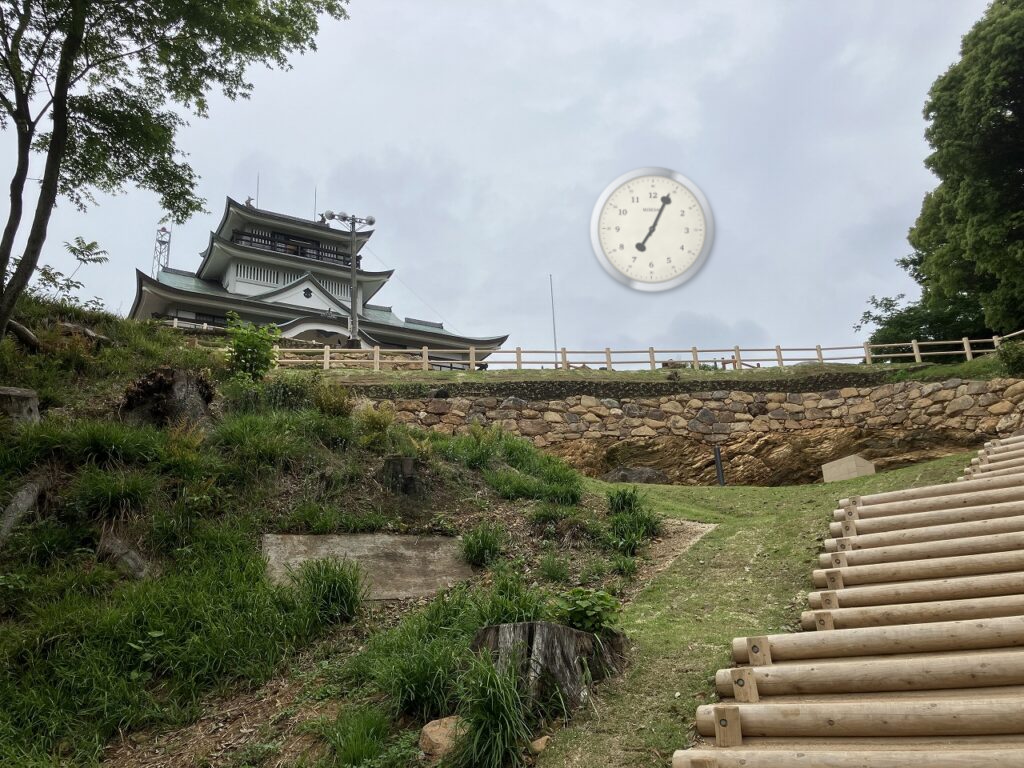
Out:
7.04
